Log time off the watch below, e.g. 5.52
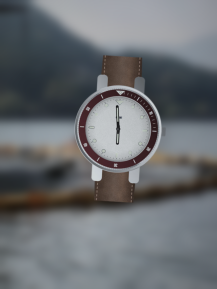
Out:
5.59
